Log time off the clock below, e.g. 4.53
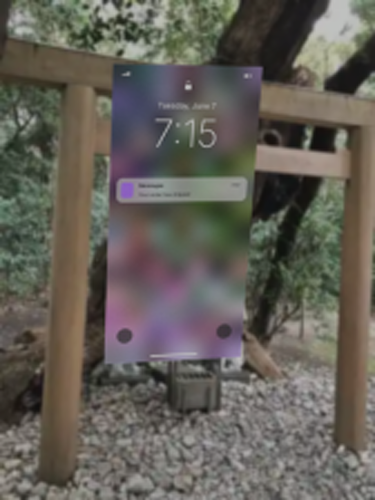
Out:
7.15
